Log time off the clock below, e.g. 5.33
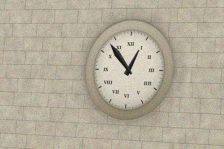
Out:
12.53
